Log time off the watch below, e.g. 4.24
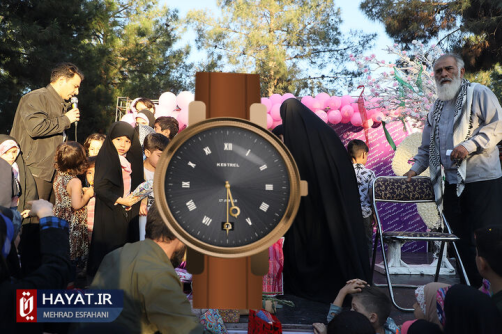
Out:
5.30
